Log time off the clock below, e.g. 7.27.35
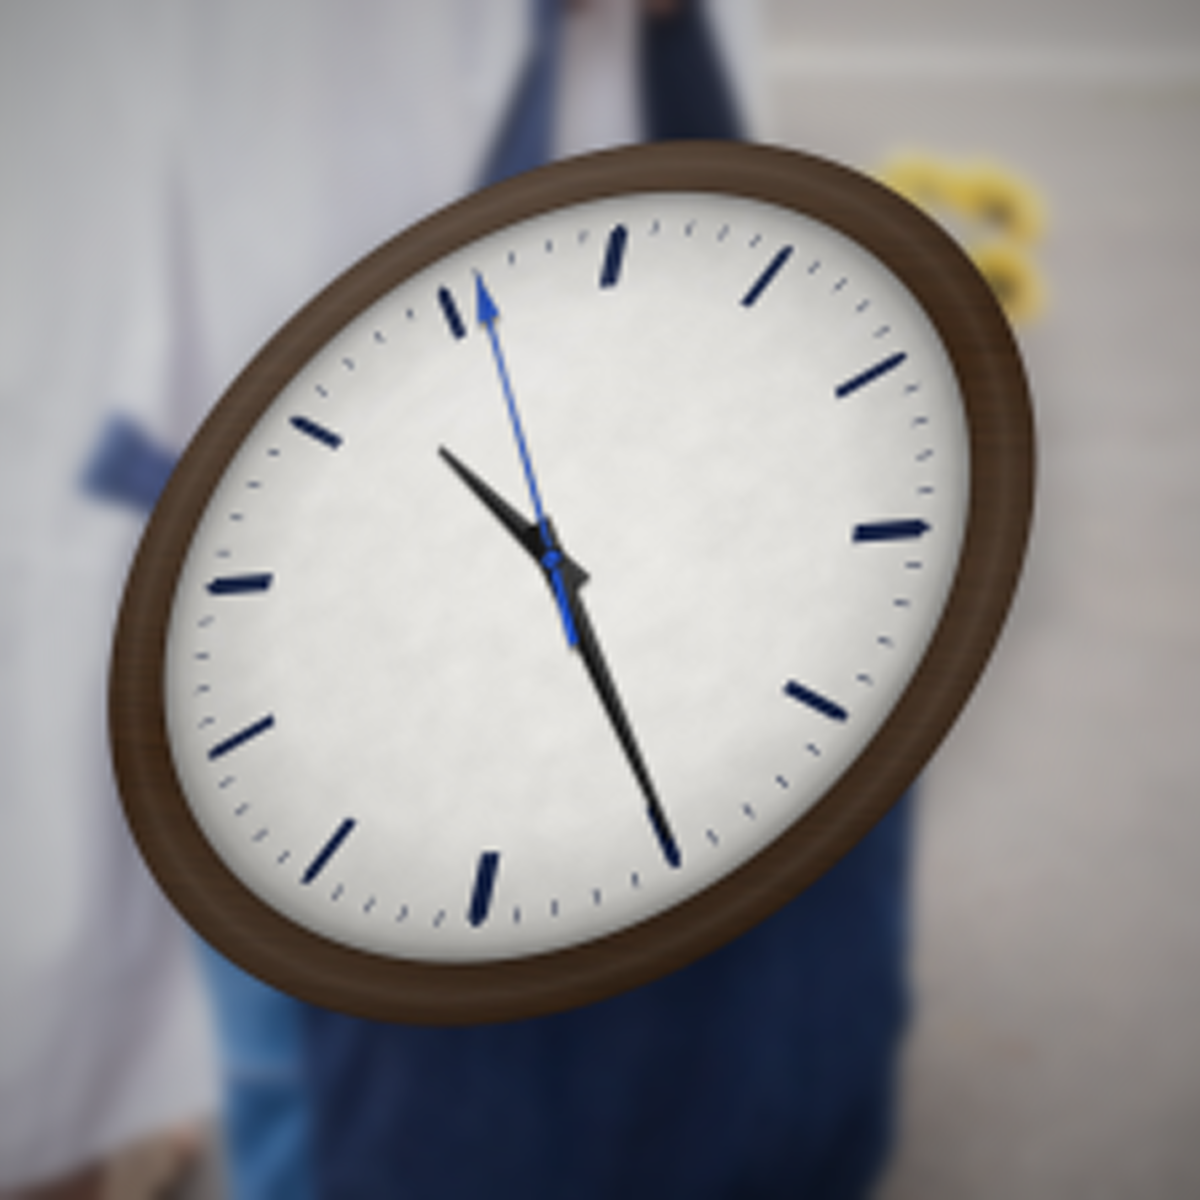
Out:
10.24.56
